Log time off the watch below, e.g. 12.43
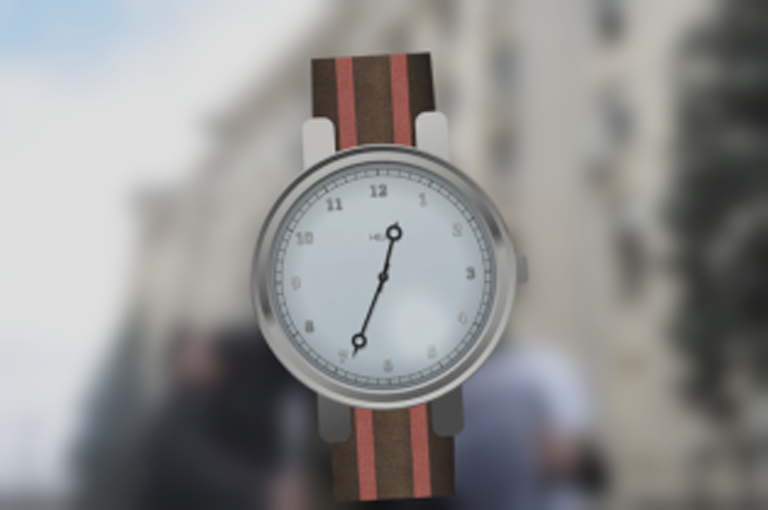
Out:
12.34
